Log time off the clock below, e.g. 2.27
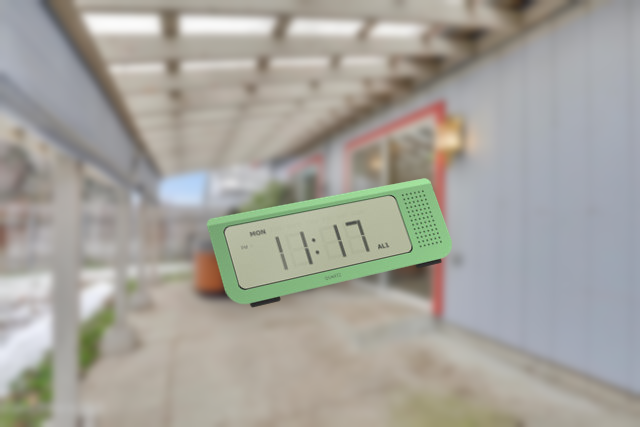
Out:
11.17
